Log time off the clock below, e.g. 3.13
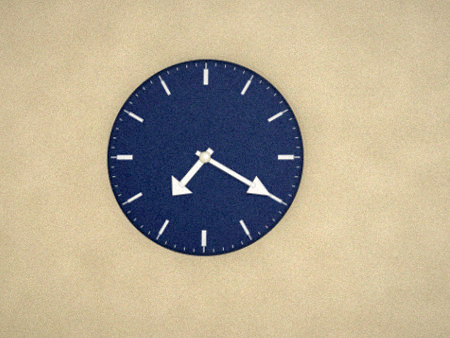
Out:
7.20
